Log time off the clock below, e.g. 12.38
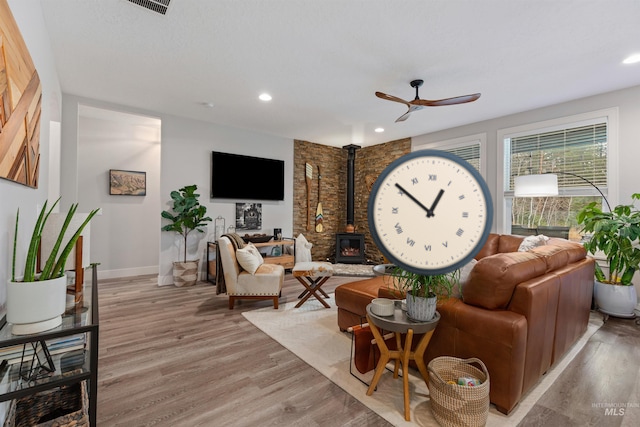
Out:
12.51
